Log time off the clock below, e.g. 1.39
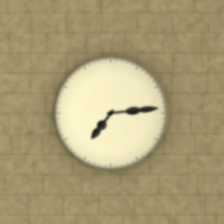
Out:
7.14
